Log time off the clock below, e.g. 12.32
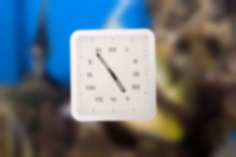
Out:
4.54
